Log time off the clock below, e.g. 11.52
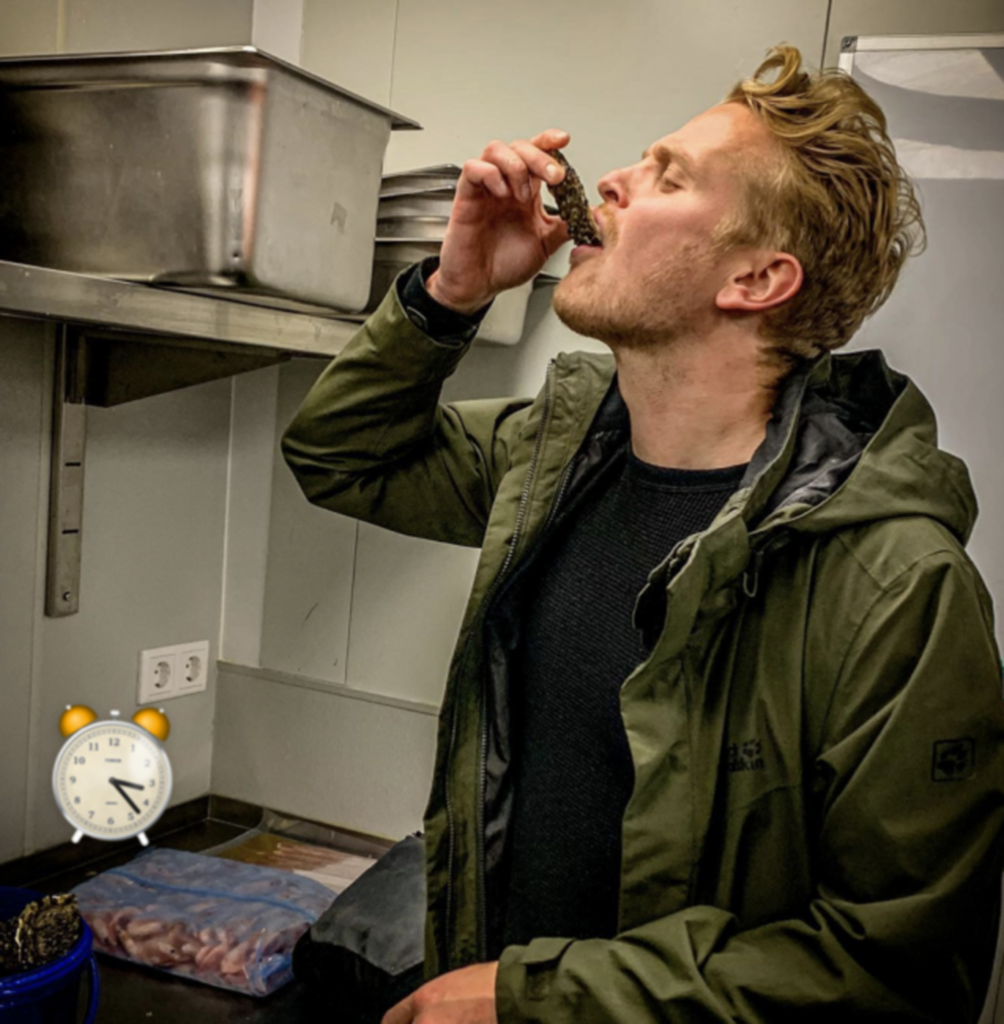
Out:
3.23
